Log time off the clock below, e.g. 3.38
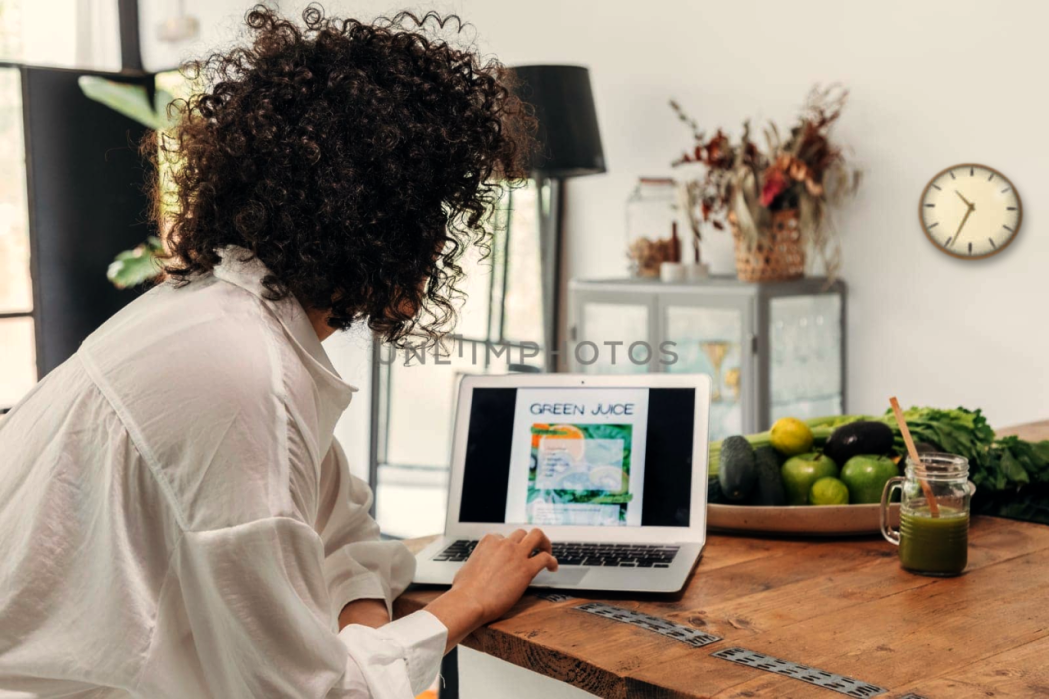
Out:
10.34
